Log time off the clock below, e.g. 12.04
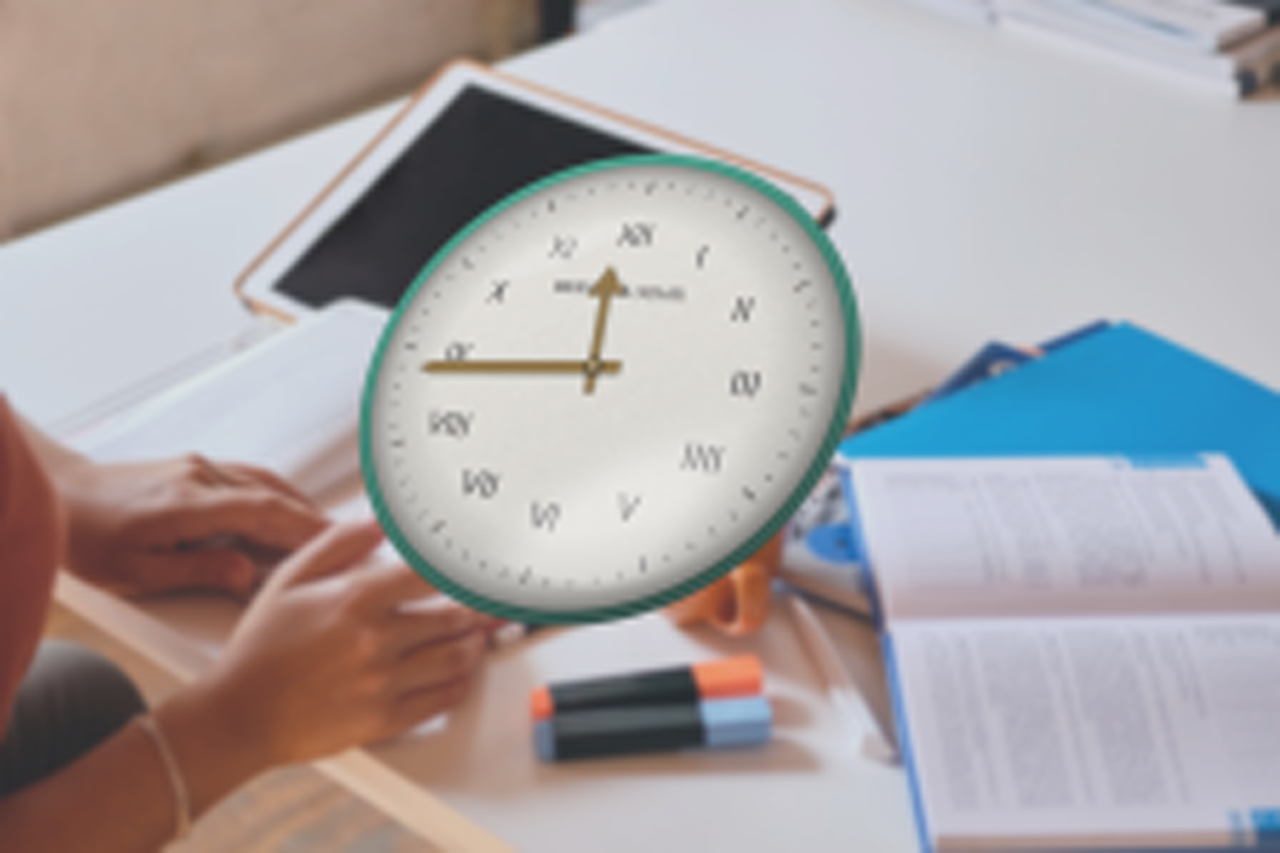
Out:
11.44
